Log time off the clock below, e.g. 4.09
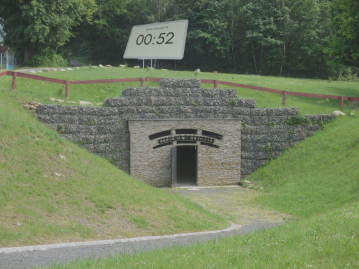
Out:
0.52
